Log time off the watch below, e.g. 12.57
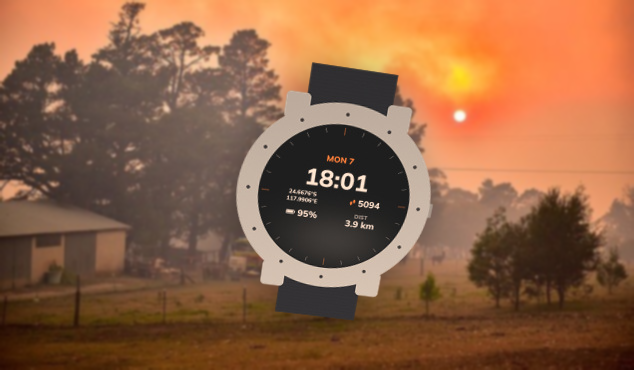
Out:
18.01
